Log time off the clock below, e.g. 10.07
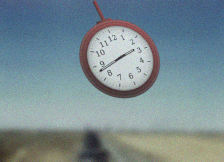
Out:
2.43
